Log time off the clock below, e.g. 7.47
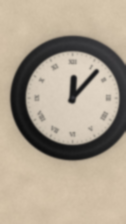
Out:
12.07
